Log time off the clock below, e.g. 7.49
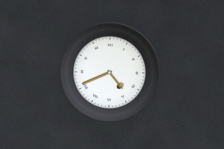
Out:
4.41
